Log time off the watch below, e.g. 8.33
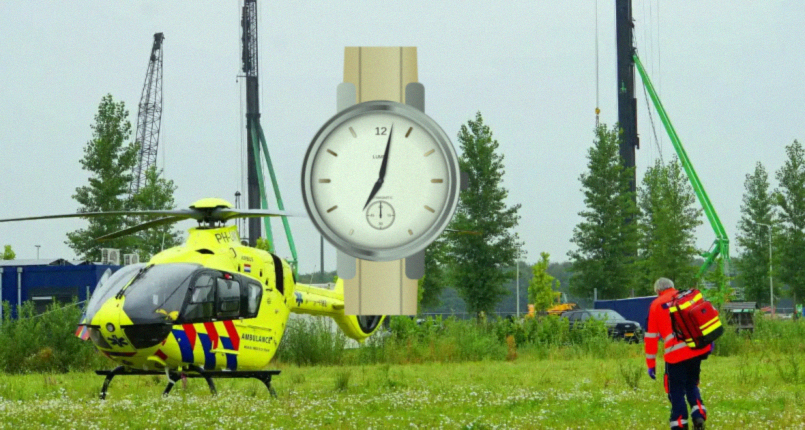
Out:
7.02
